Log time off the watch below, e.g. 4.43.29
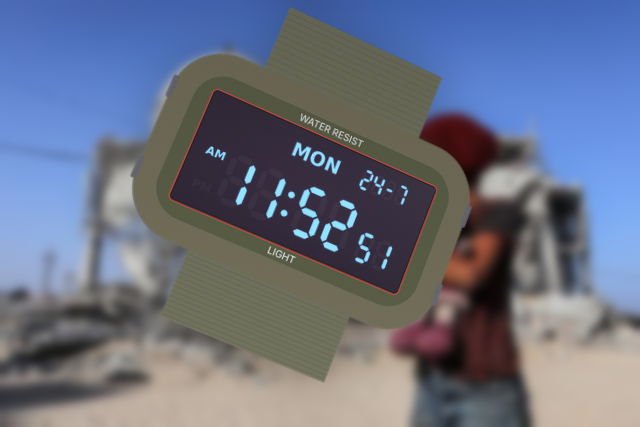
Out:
11.52.51
